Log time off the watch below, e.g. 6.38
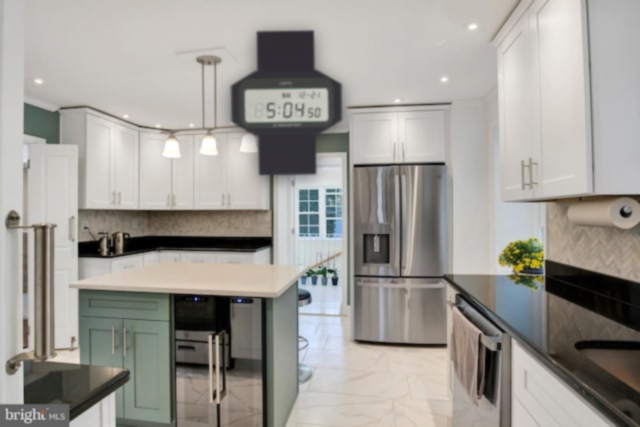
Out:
5.04
